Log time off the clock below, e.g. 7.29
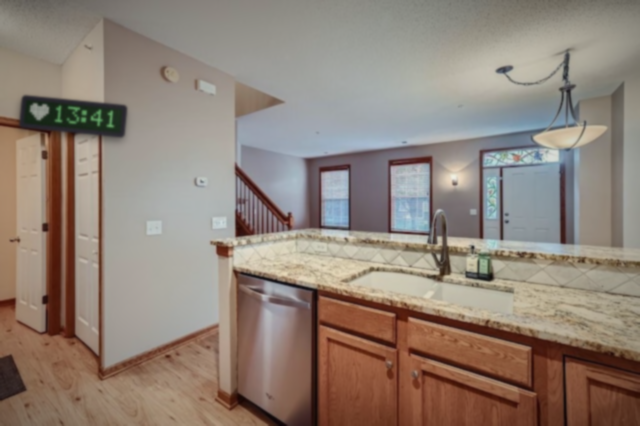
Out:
13.41
